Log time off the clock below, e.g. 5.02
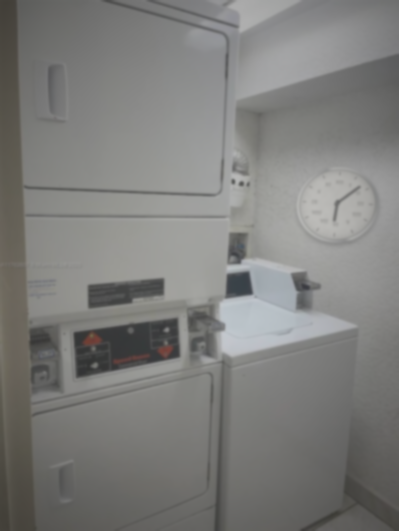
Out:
6.08
